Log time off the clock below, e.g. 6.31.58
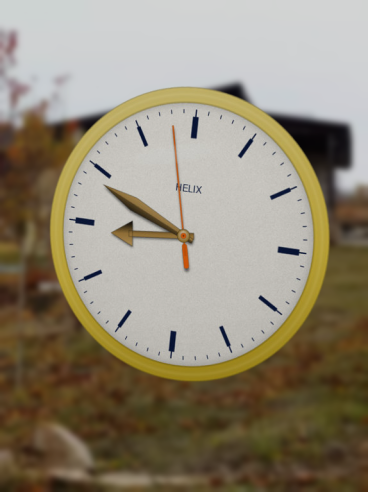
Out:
8.48.58
